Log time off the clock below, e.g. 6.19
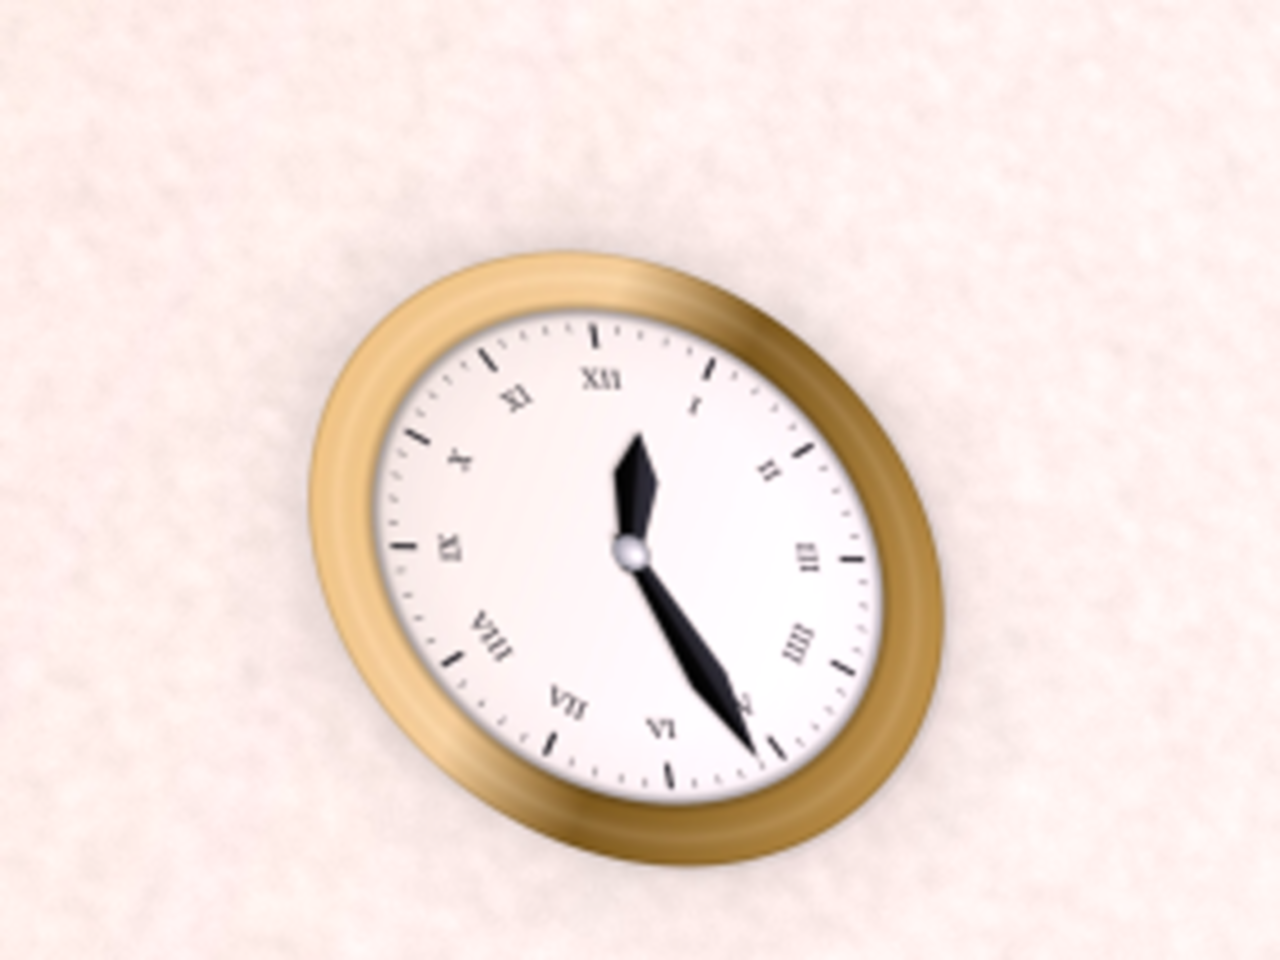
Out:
12.26
